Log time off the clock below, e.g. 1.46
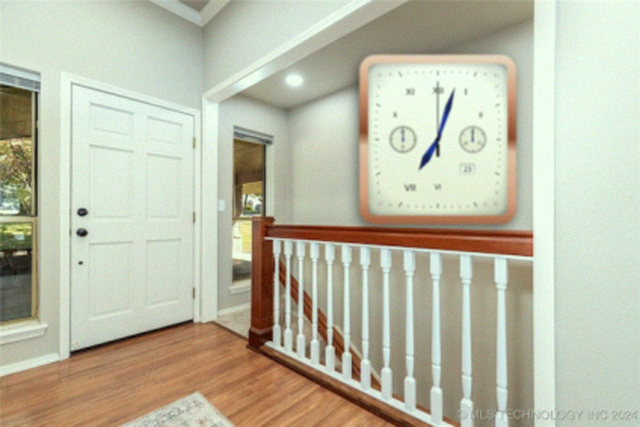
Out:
7.03
